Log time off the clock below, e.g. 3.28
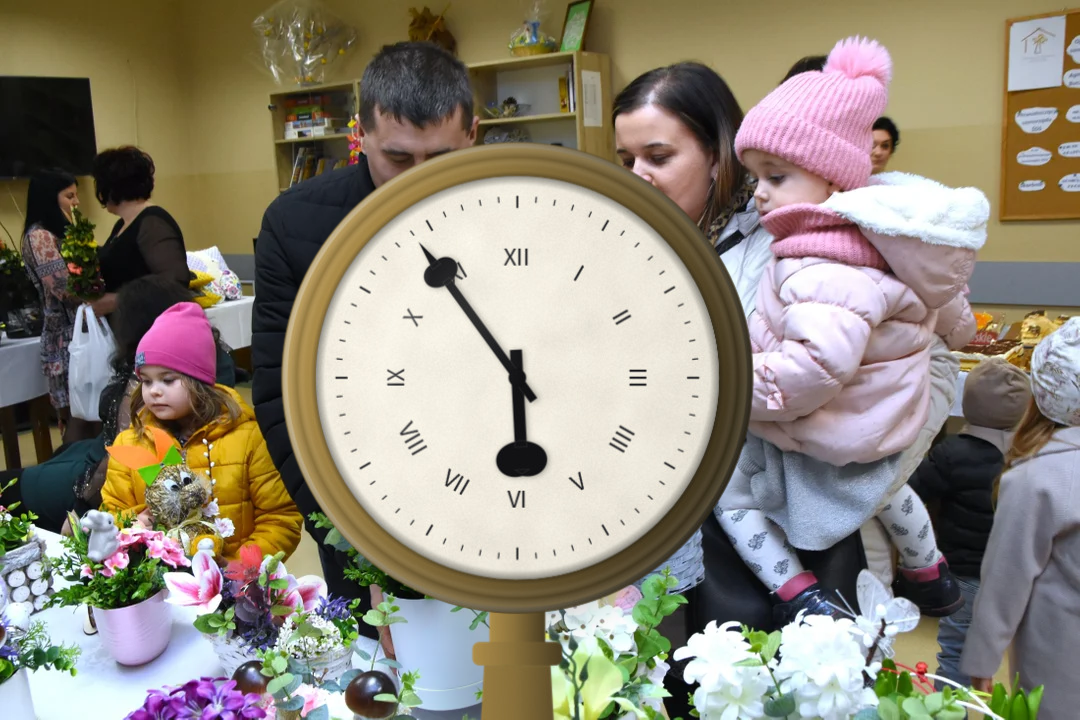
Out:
5.54
